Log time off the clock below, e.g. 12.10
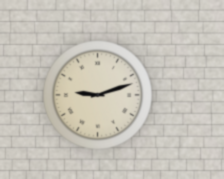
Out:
9.12
